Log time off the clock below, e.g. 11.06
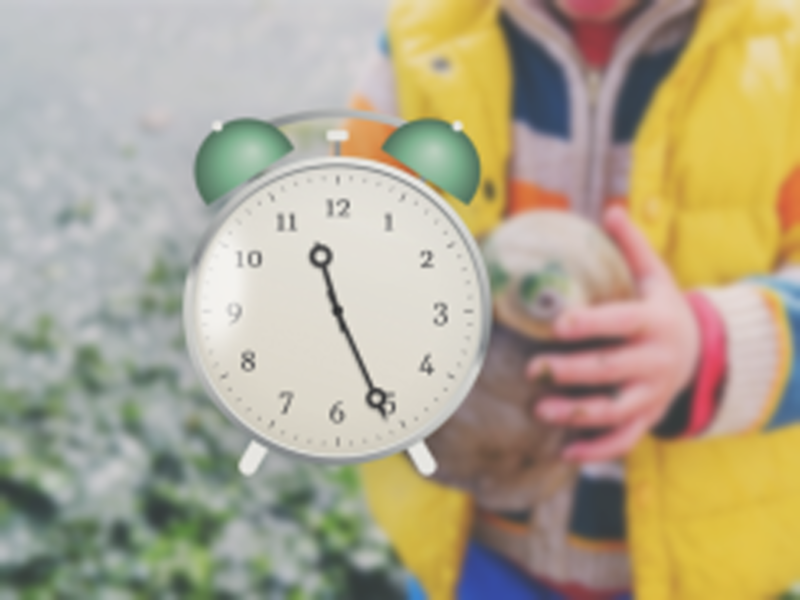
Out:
11.26
